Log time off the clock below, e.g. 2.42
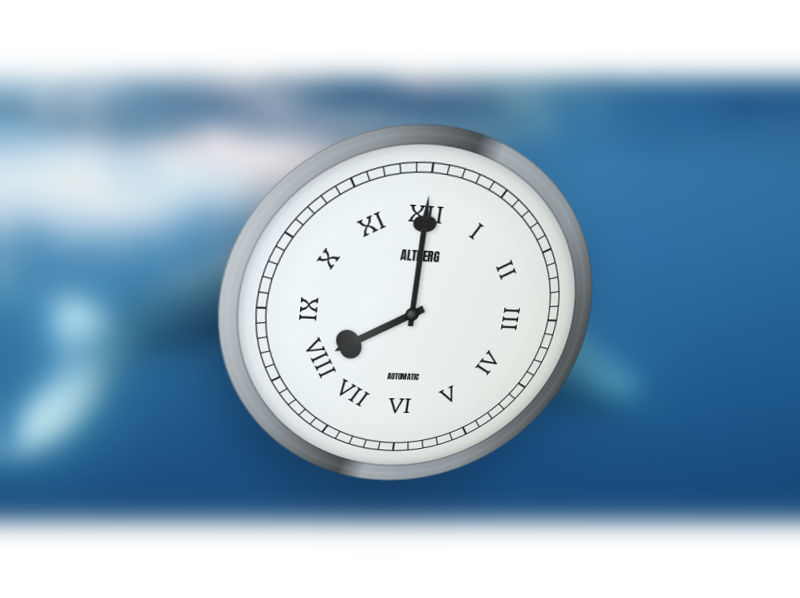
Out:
8.00
